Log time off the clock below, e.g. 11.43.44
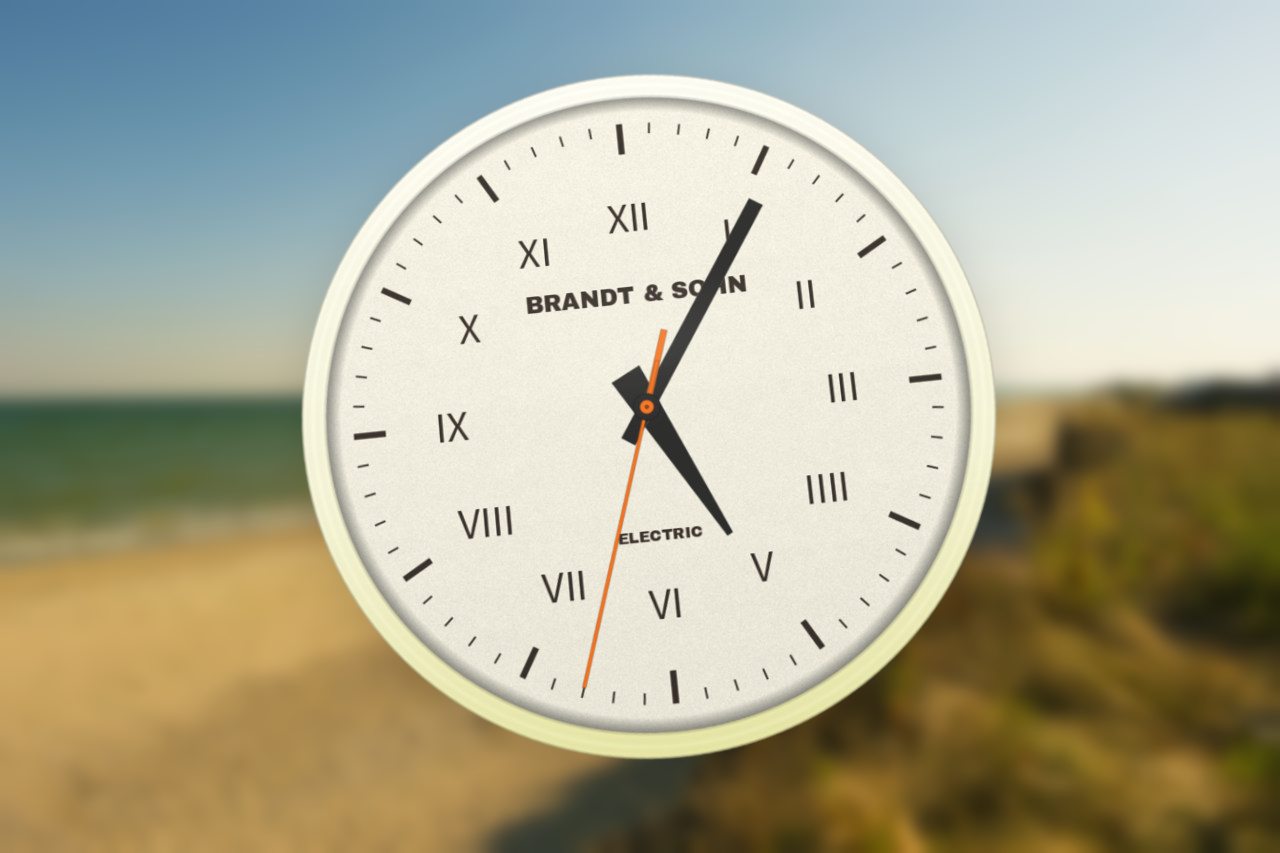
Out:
5.05.33
